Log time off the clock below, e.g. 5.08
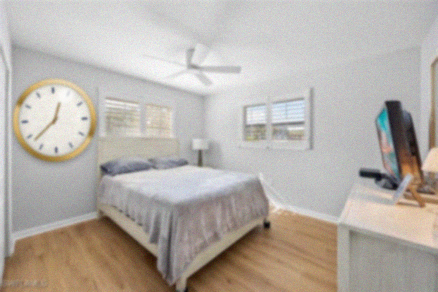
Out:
12.38
